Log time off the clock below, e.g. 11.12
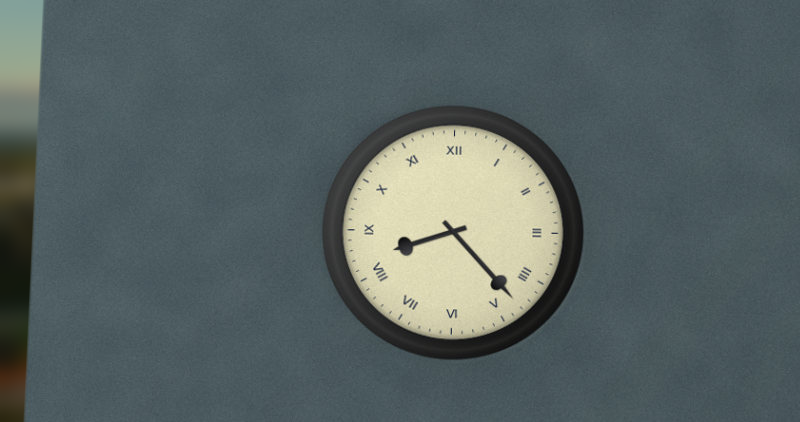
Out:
8.23
